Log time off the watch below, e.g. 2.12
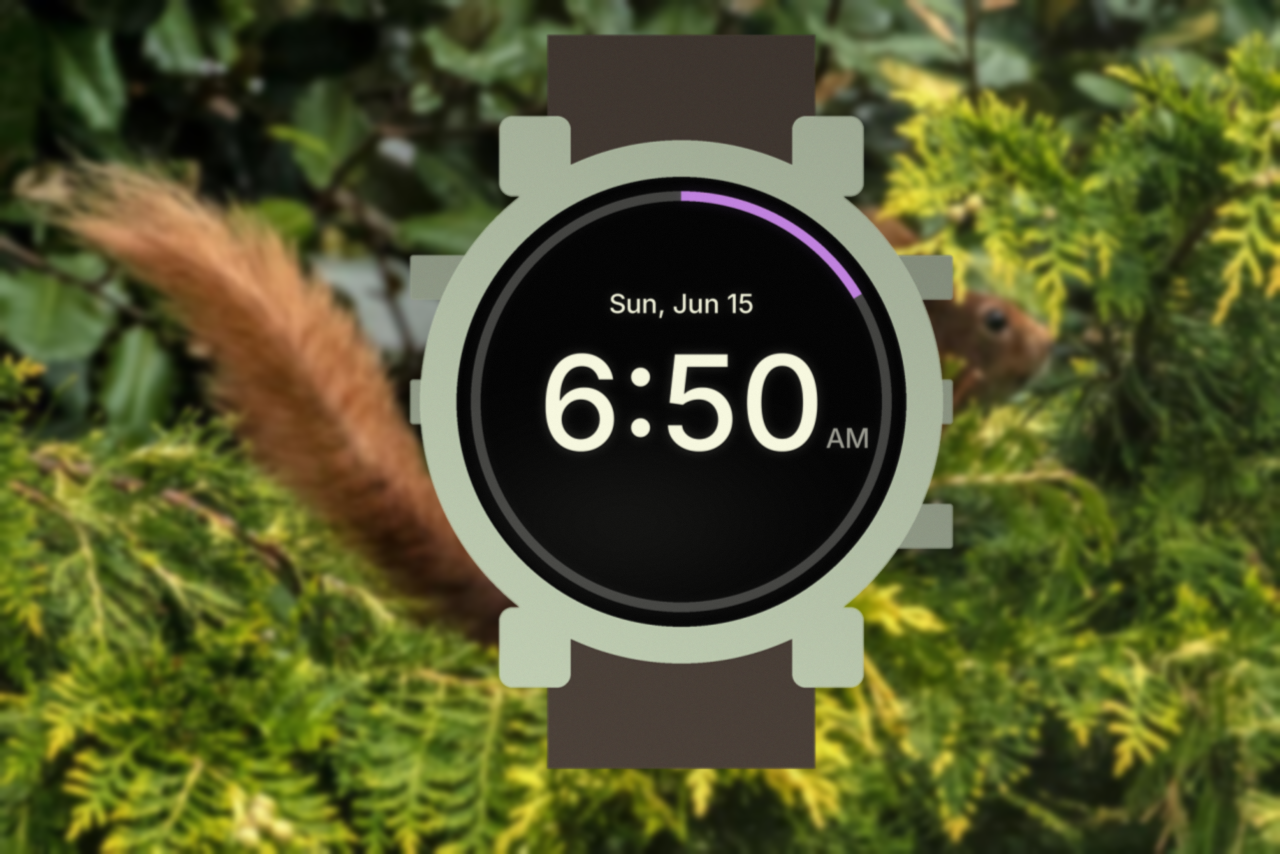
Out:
6.50
